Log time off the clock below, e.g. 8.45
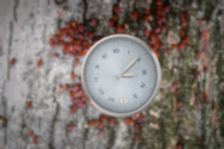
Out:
3.09
